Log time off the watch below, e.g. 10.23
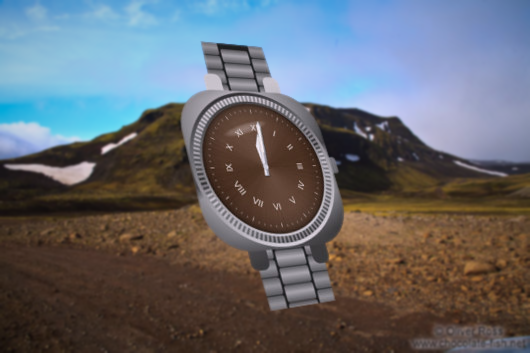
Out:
12.01
